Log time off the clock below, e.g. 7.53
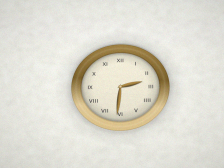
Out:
2.31
